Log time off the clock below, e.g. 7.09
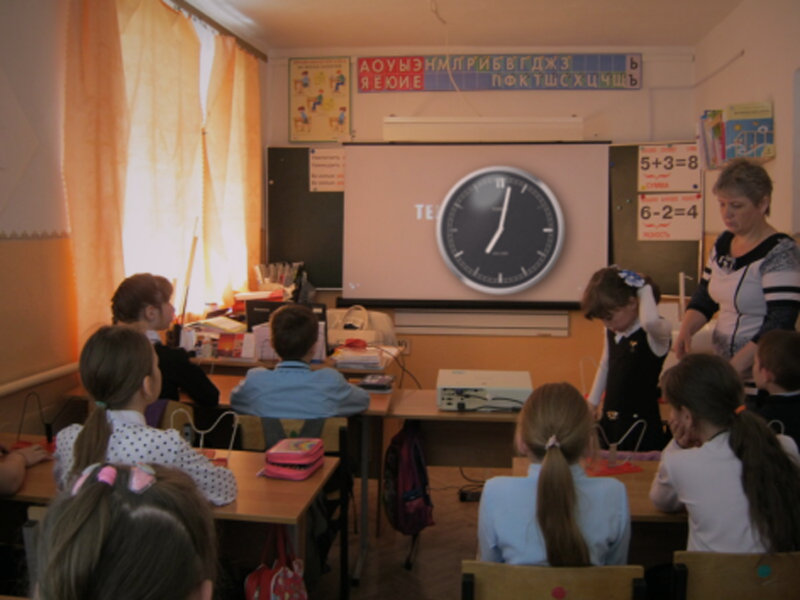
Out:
7.02
